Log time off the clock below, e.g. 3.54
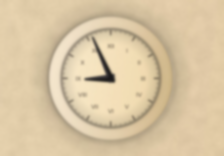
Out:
8.56
